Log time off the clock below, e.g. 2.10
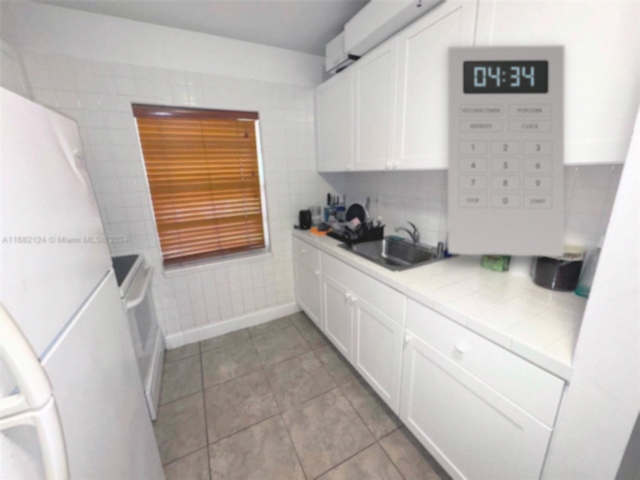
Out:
4.34
